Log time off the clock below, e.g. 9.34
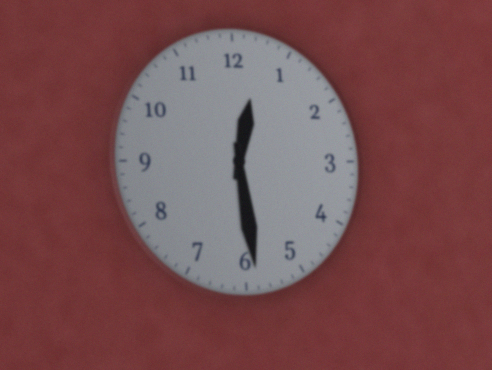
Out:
12.29
